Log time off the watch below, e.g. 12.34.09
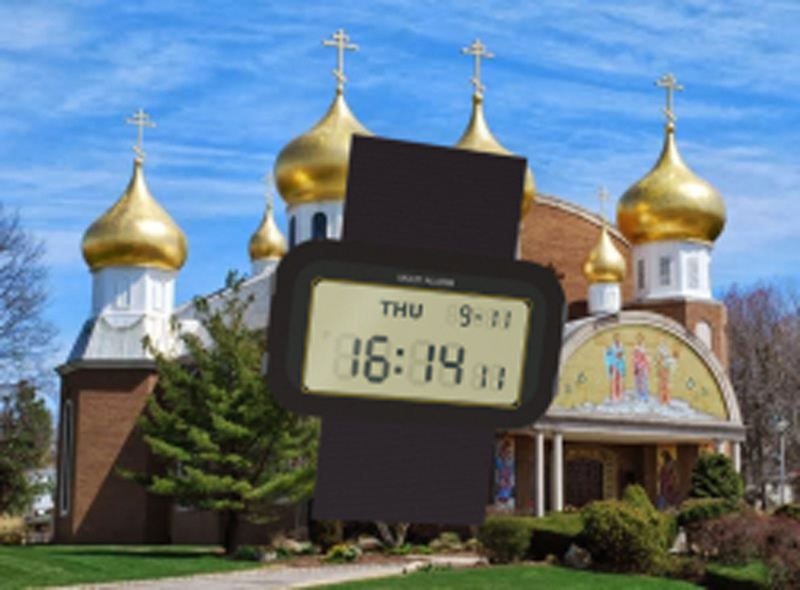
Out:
16.14.11
